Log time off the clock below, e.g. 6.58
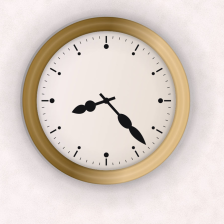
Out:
8.23
